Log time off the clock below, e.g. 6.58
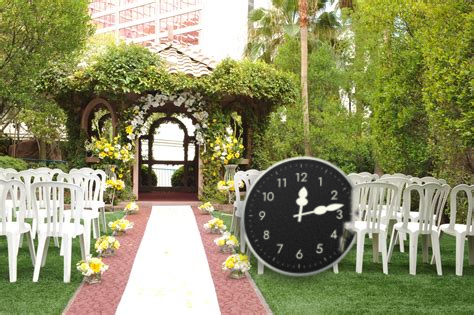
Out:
12.13
